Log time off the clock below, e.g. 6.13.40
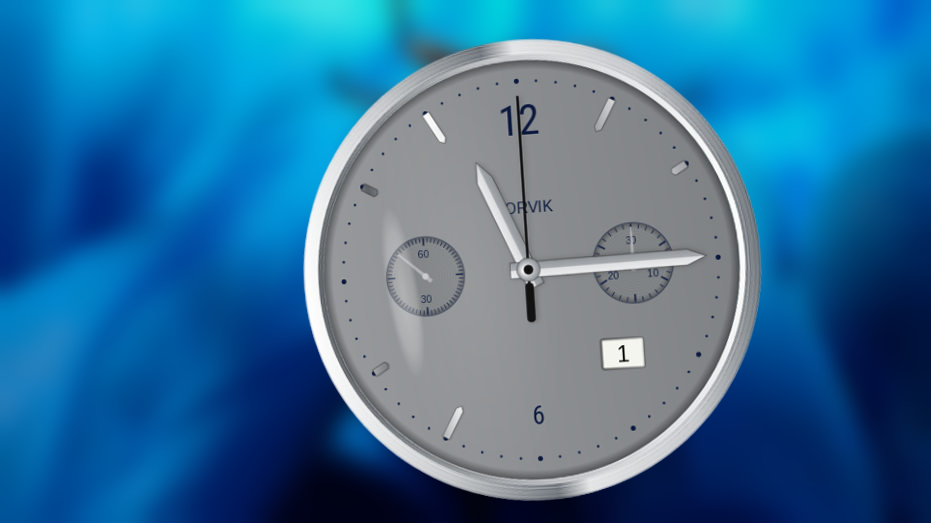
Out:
11.14.52
